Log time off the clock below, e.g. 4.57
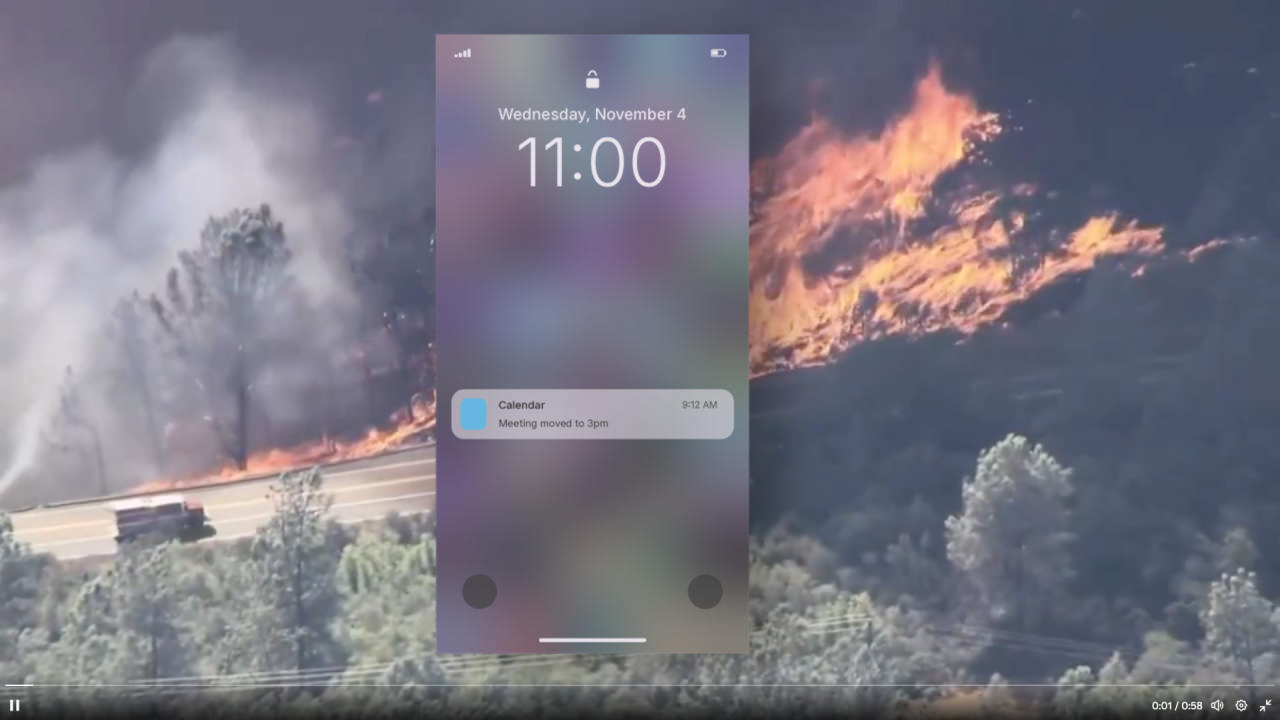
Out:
11.00
